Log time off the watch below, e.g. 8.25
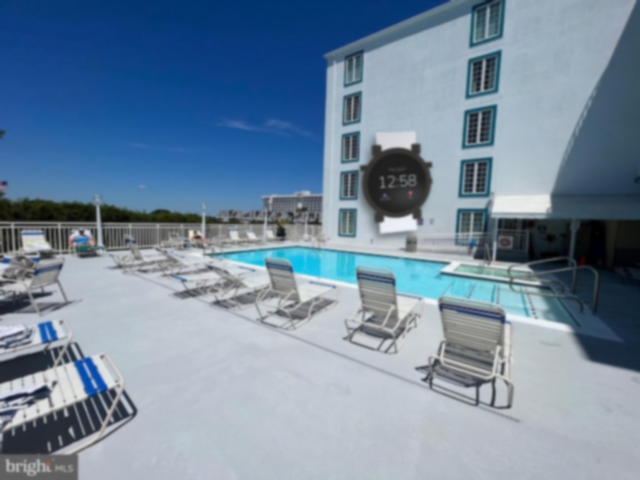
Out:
12.58
